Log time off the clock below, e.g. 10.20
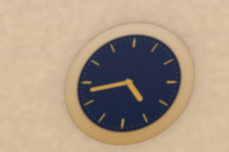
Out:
4.43
